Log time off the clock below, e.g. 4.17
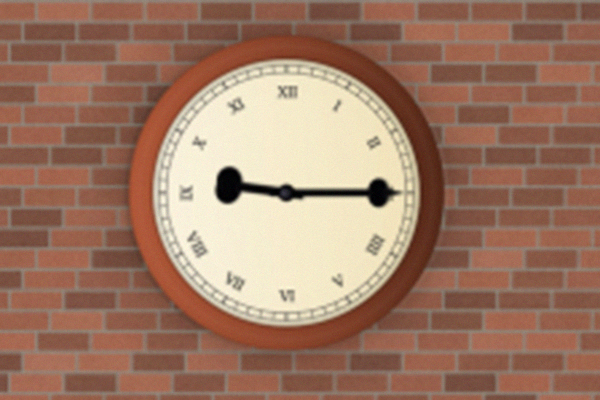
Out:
9.15
